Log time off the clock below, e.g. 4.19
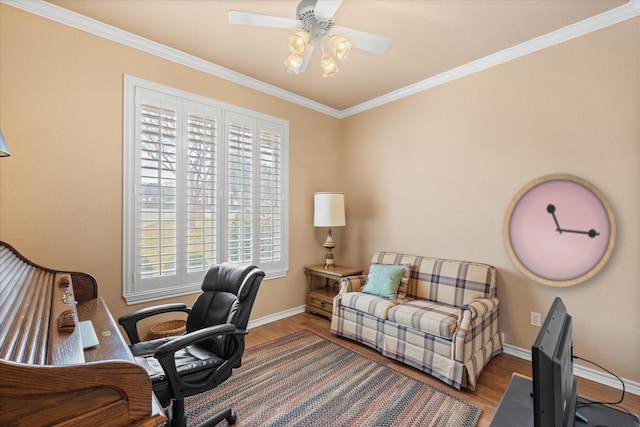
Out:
11.16
